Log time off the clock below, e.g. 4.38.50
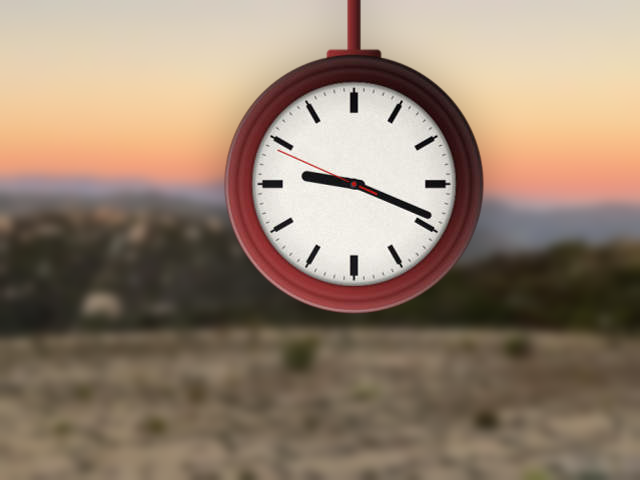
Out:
9.18.49
